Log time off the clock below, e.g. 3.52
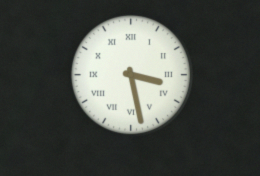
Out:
3.28
